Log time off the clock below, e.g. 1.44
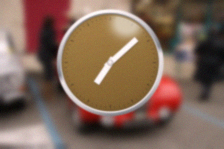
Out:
7.08
